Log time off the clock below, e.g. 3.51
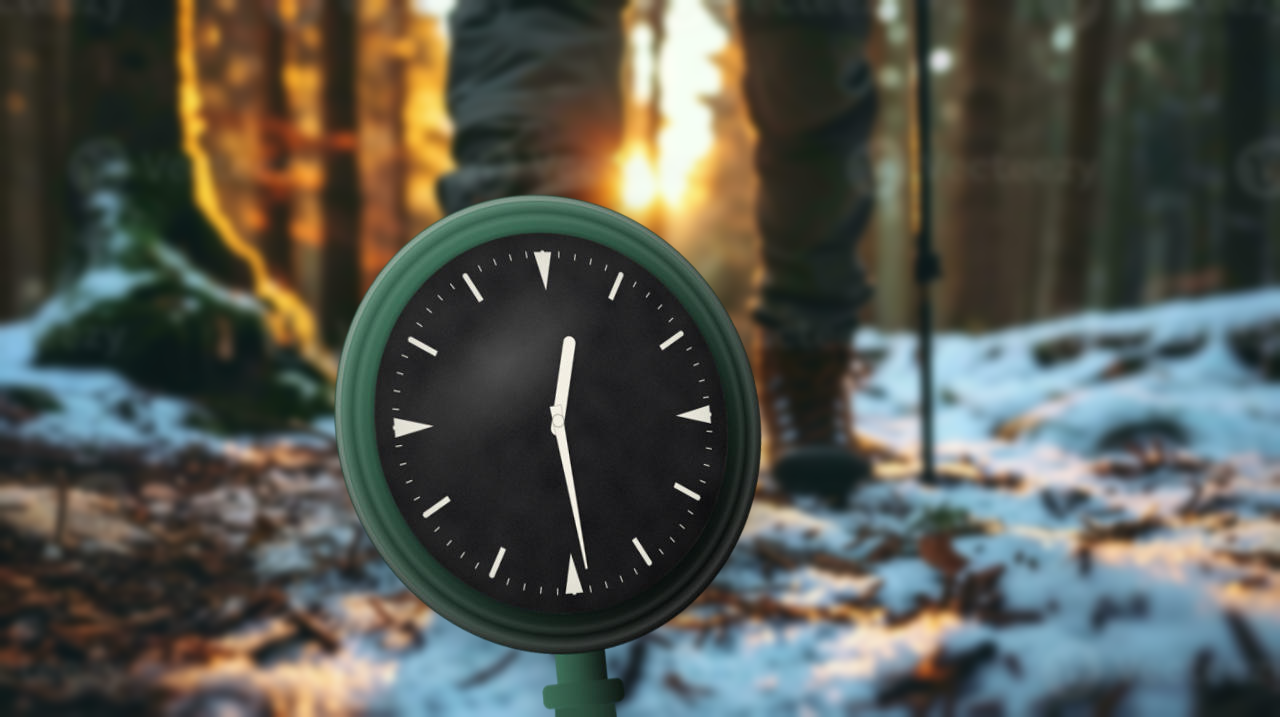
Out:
12.29
